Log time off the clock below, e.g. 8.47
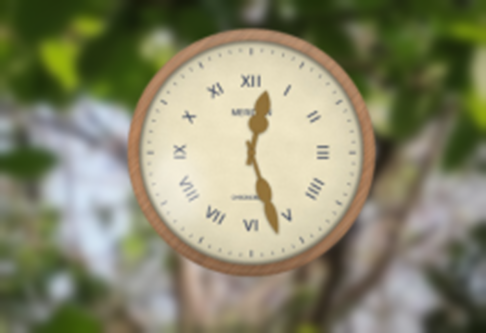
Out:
12.27
